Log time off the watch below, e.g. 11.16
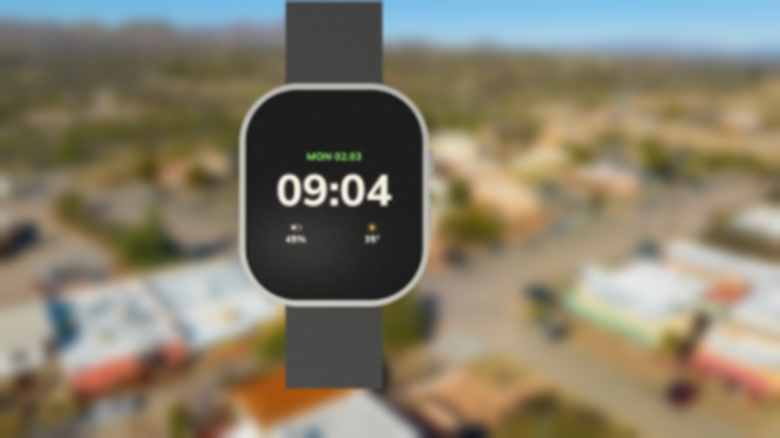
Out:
9.04
